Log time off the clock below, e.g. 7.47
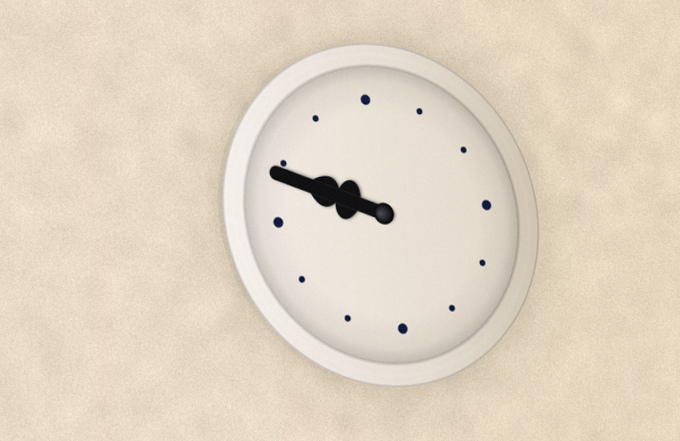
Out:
9.49
